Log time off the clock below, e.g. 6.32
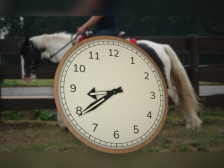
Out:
8.39
